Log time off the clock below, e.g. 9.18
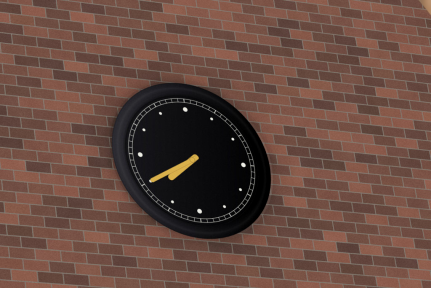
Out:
7.40
